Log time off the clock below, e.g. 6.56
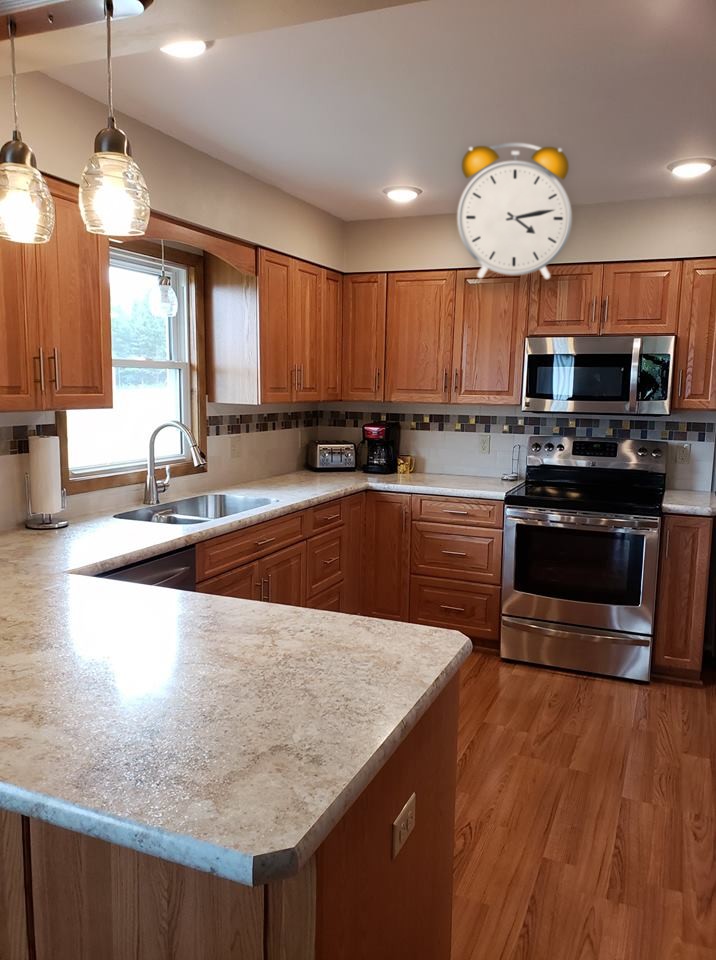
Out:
4.13
